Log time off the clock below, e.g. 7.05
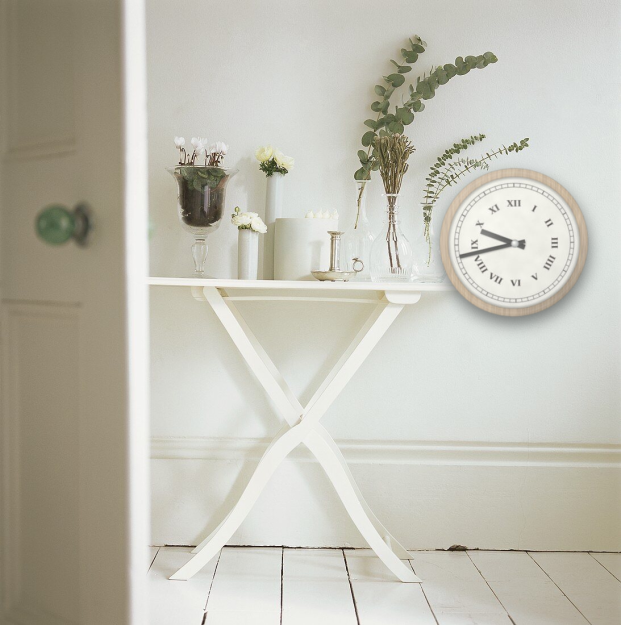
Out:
9.43
